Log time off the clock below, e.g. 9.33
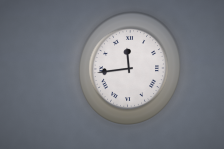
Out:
11.44
